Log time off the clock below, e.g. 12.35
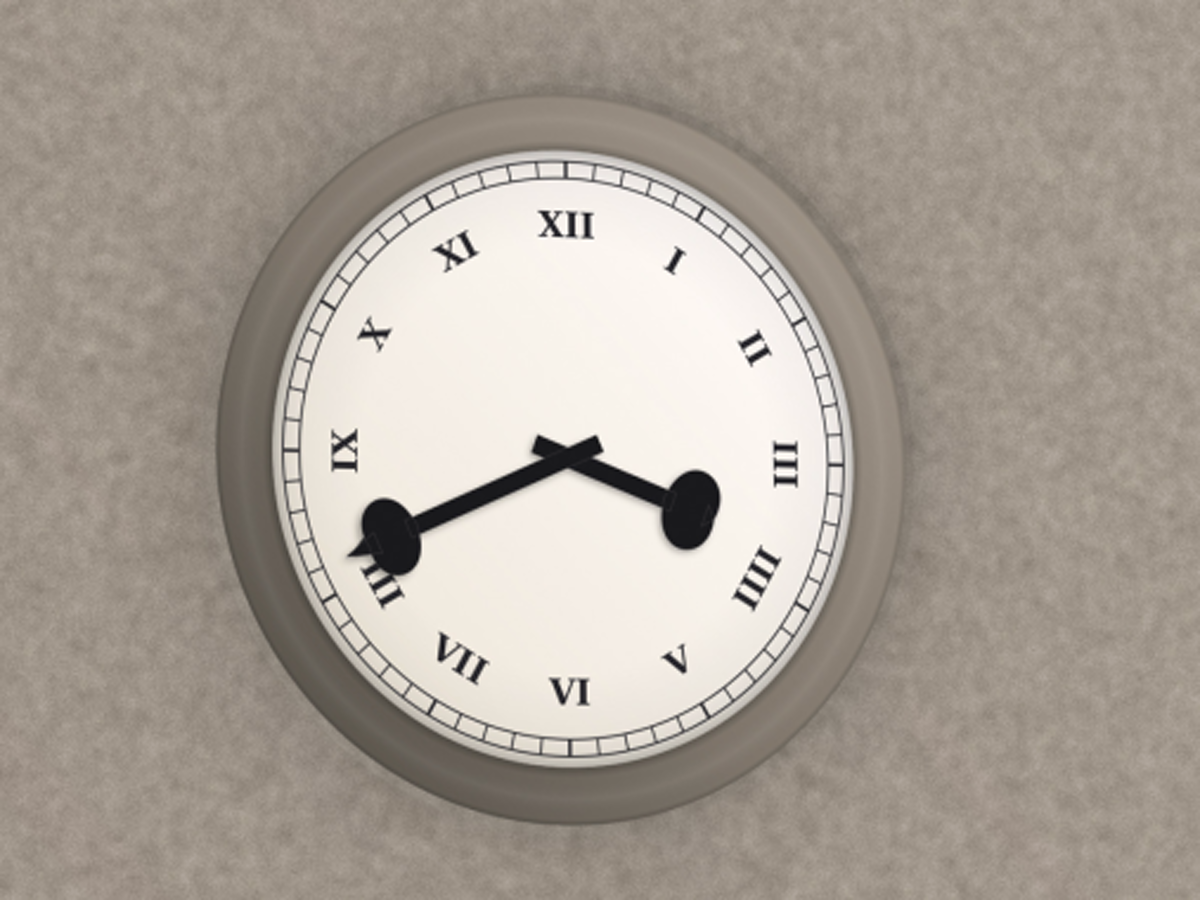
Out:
3.41
